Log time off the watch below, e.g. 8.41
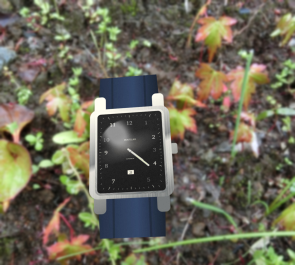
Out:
4.22
